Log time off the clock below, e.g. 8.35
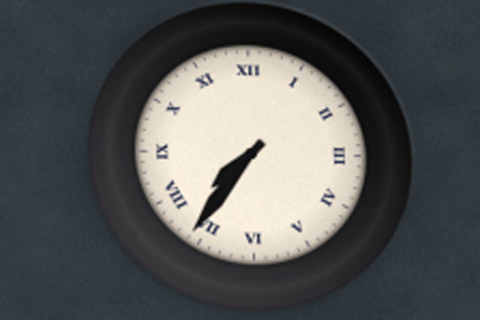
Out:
7.36
